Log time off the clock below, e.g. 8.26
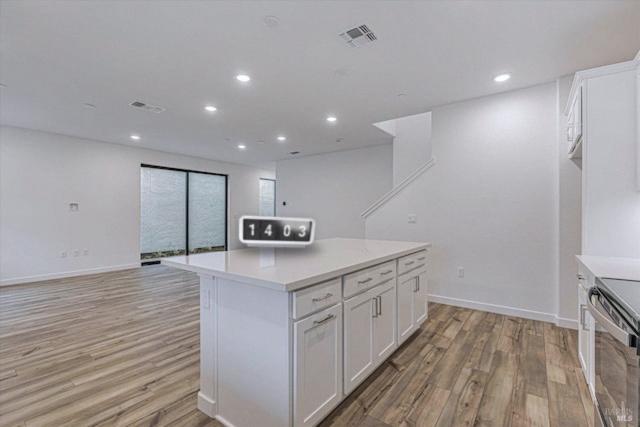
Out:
14.03
